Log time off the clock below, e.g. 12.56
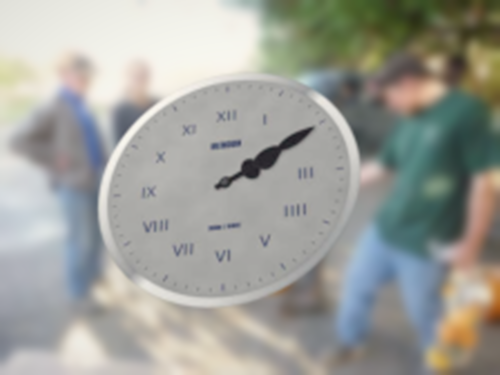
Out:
2.10
